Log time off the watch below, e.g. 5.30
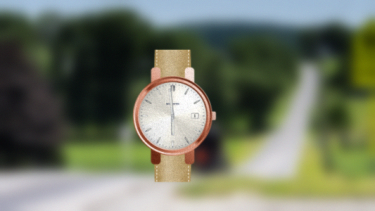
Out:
5.59
